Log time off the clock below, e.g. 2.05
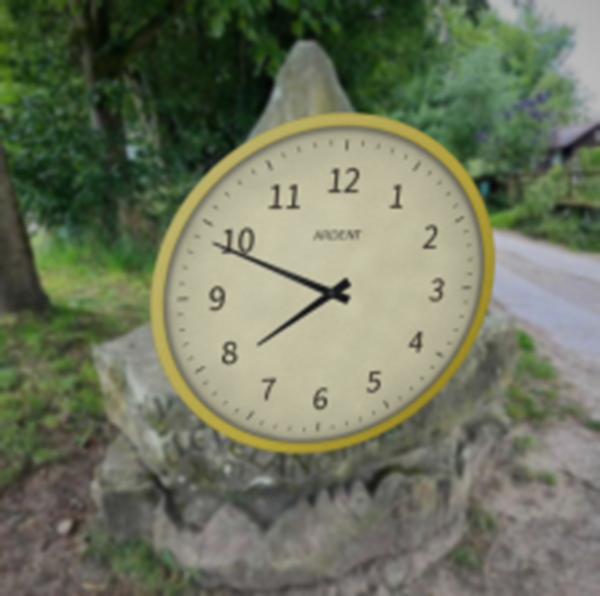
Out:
7.49
